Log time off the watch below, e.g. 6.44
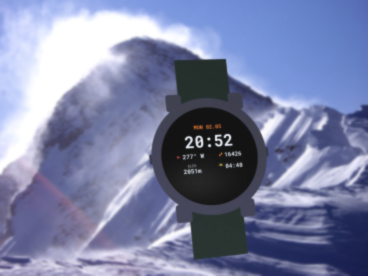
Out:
20.52
